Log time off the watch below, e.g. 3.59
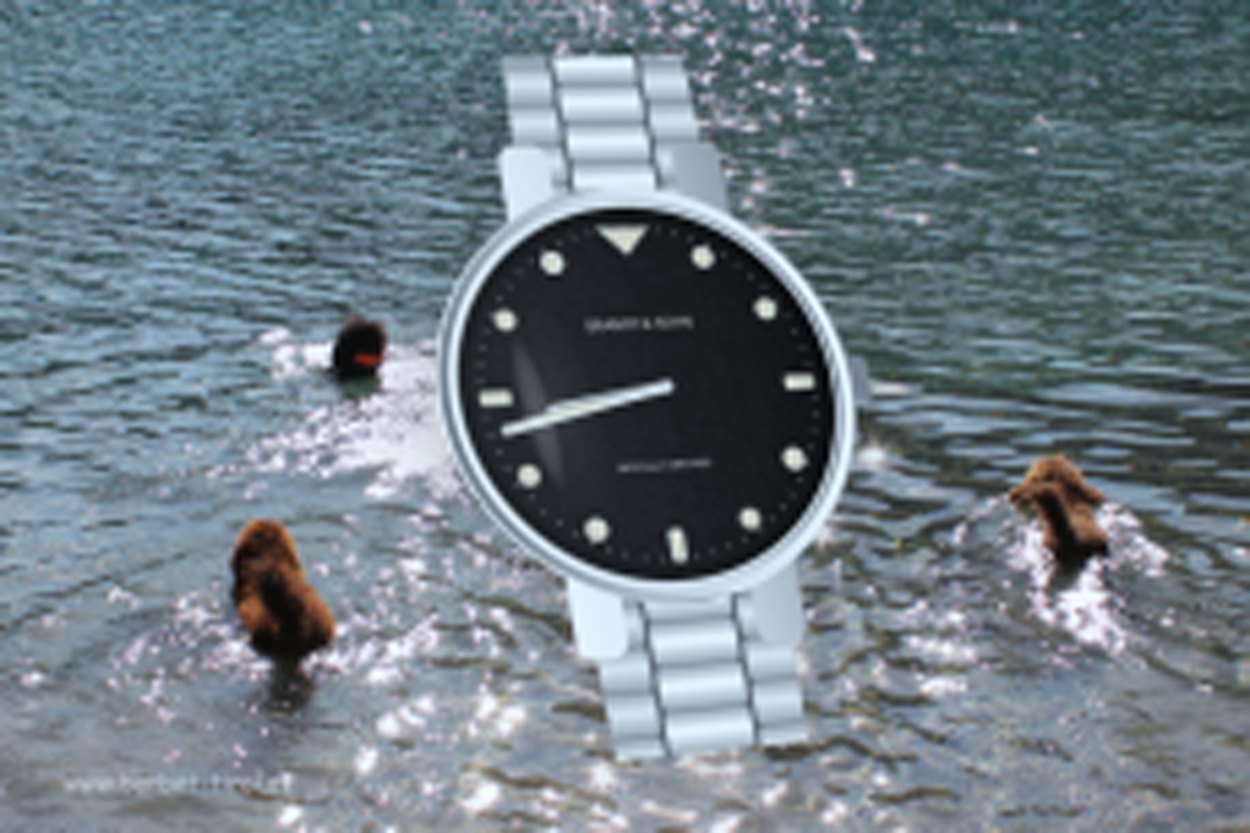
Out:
8.43
